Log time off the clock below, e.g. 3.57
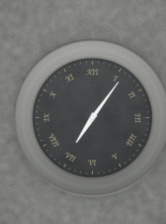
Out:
7.06
